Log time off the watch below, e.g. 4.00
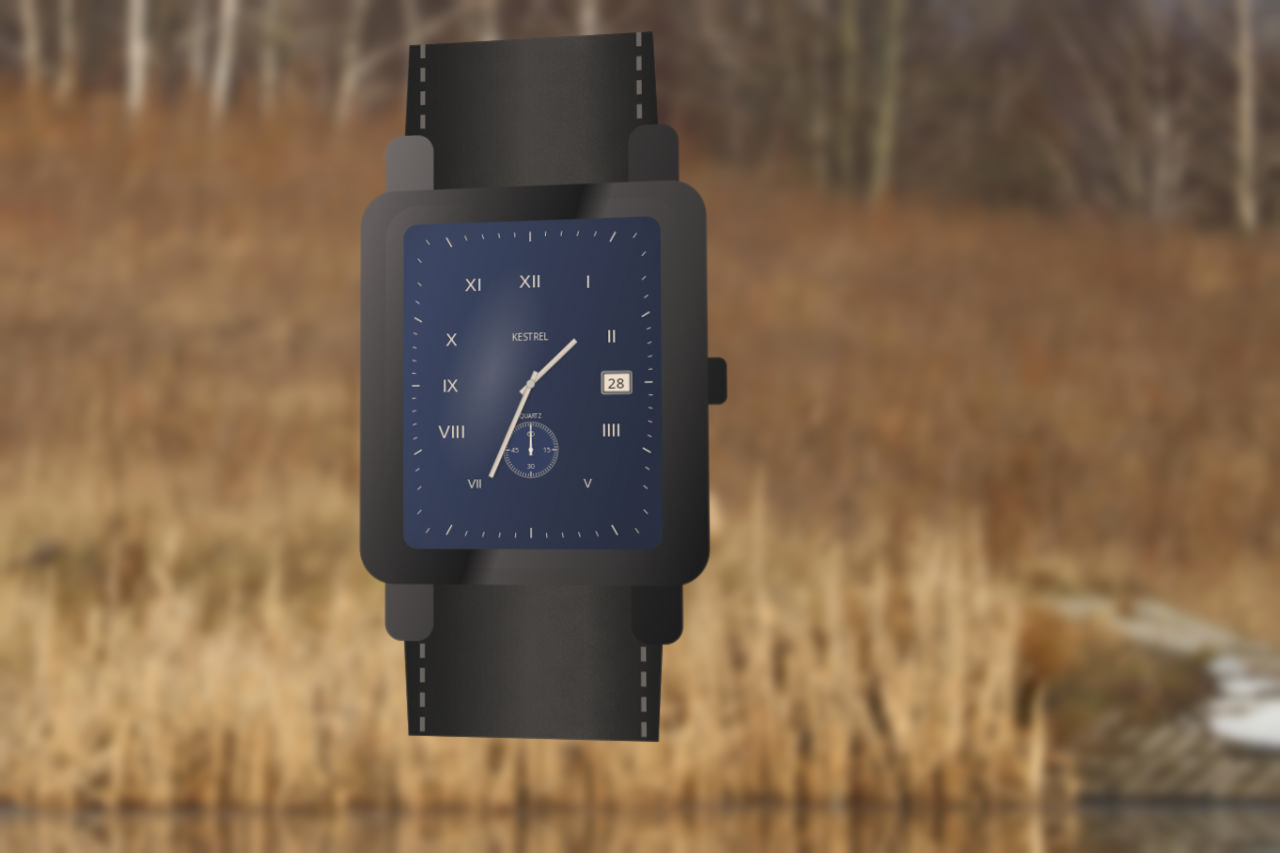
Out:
1.34
